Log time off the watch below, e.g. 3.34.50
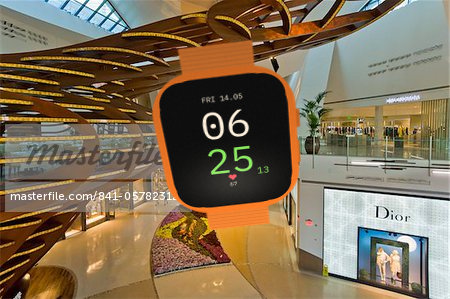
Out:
6.25.13
